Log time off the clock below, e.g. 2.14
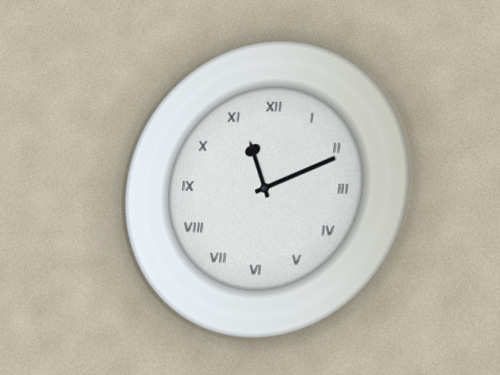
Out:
11.11
